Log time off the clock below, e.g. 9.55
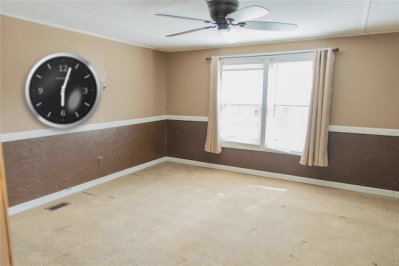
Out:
6.03
